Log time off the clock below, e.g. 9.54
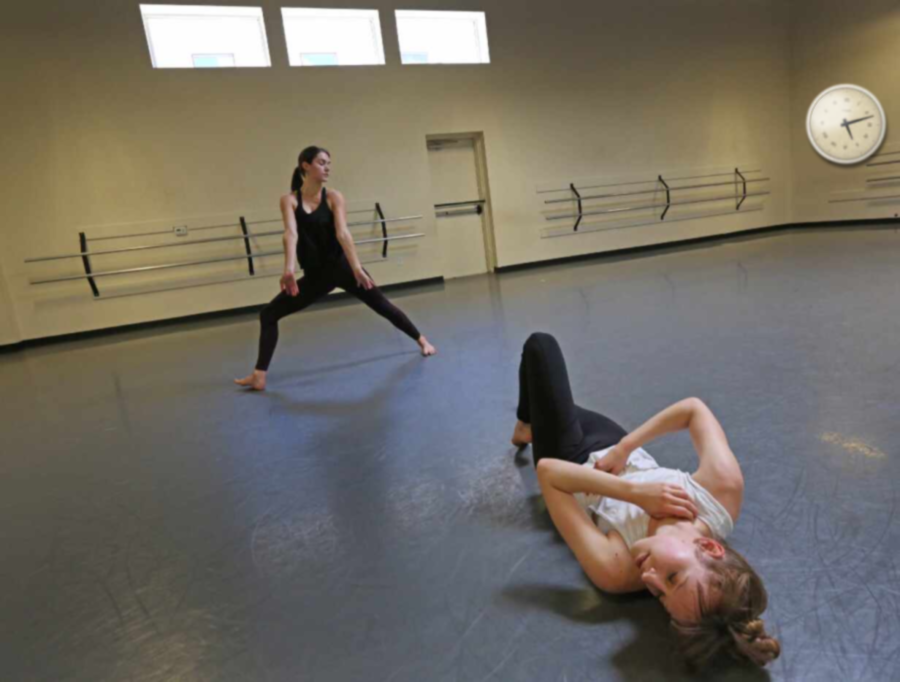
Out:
5.12
